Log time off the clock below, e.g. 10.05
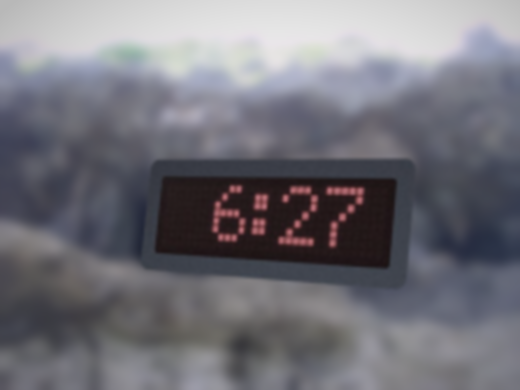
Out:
6.27
